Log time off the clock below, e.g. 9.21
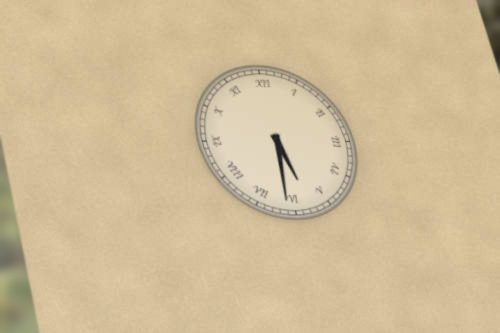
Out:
5.31
